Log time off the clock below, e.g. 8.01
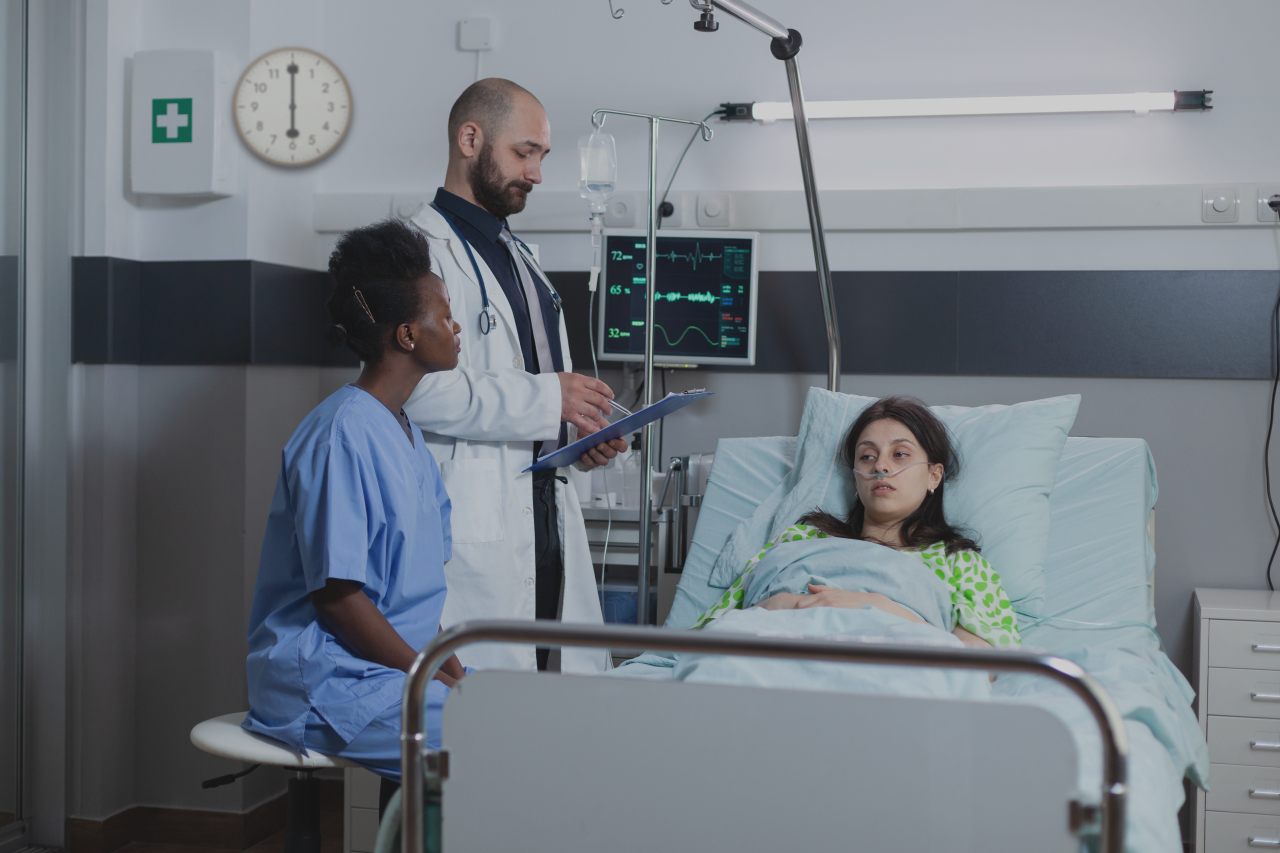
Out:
6.00
